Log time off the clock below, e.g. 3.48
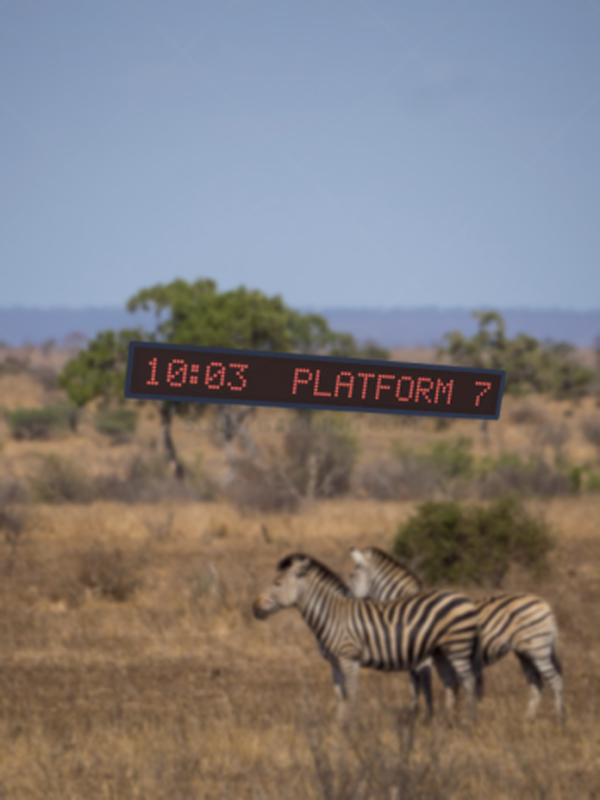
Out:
10.03
